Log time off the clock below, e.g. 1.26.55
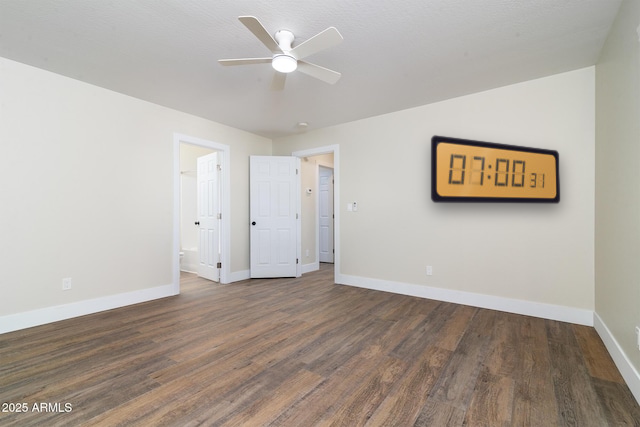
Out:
7.00.31
